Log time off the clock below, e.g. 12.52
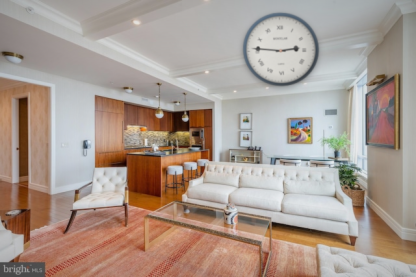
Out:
2.46
